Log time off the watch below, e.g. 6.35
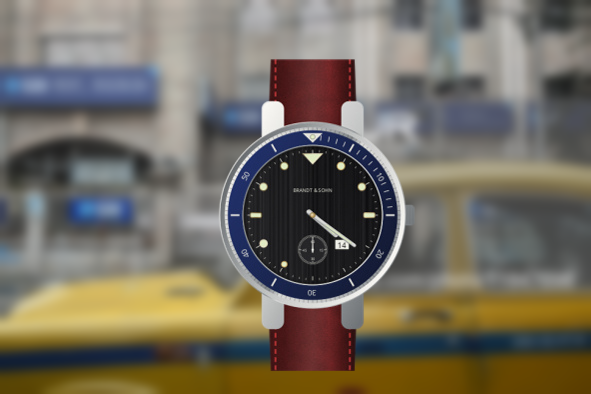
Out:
4.21
